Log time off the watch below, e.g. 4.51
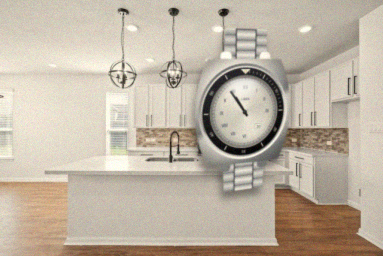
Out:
10.54
